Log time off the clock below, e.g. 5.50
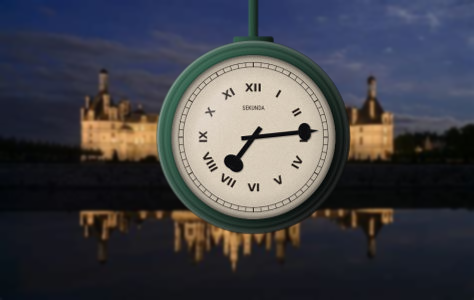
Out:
7.14
